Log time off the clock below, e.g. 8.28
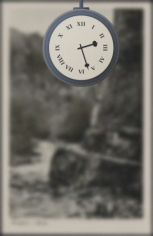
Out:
2.27
